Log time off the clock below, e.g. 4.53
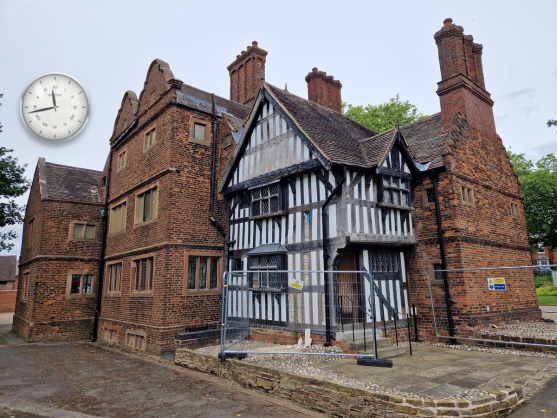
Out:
11.43
